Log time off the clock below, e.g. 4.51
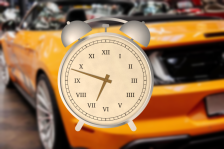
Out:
6.48
